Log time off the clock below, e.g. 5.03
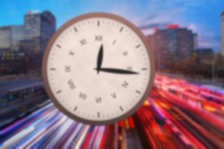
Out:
12.16
